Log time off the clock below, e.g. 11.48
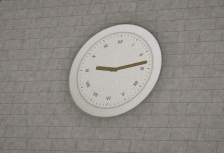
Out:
9.13
